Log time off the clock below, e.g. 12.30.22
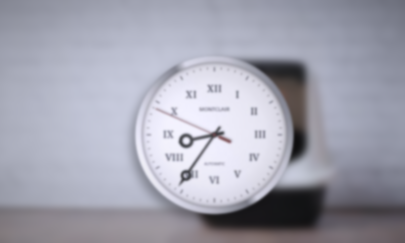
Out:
8.35.49
